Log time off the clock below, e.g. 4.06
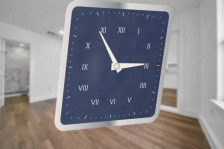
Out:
2.54
